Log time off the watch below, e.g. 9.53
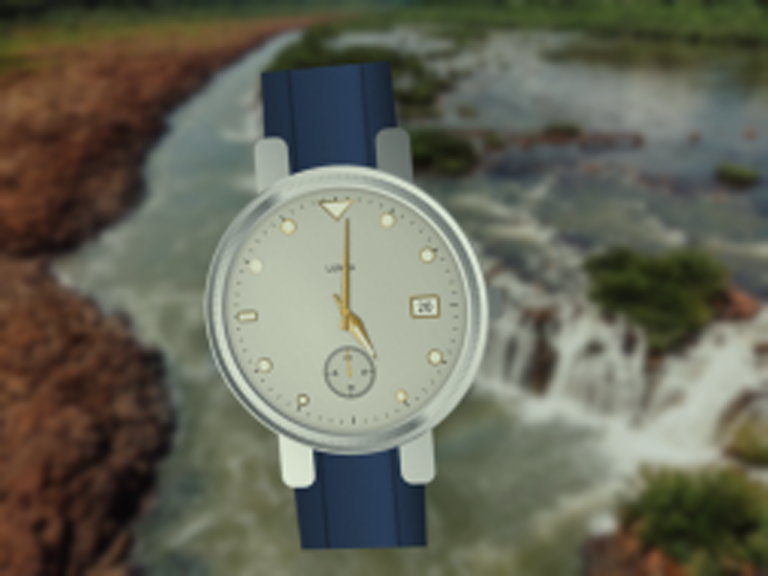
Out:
5.01
